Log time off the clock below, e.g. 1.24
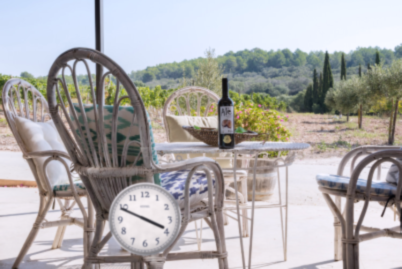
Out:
3.49
